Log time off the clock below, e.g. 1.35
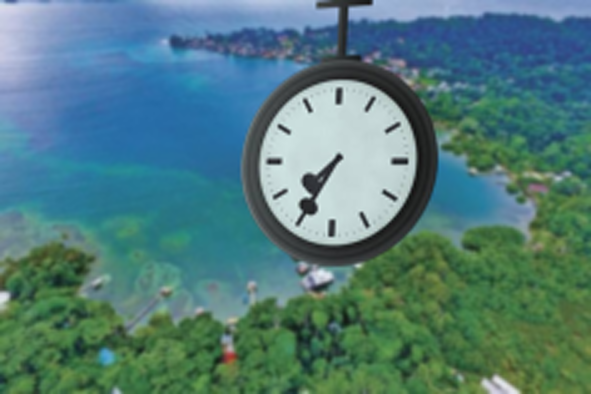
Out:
7.35
